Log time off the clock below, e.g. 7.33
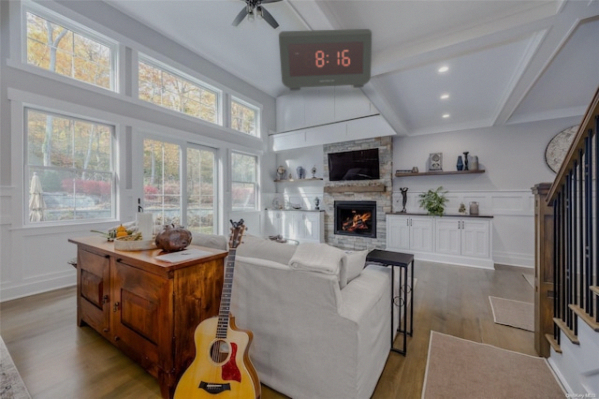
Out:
8.16
